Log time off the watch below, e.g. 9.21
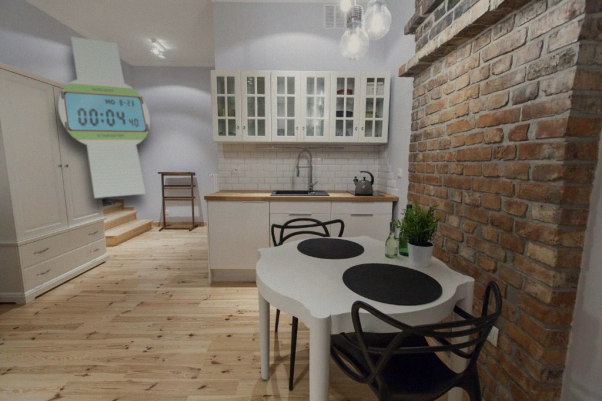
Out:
0.04
